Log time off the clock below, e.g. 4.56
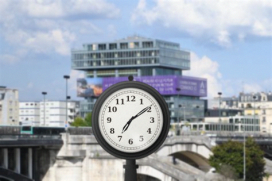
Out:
7.09
